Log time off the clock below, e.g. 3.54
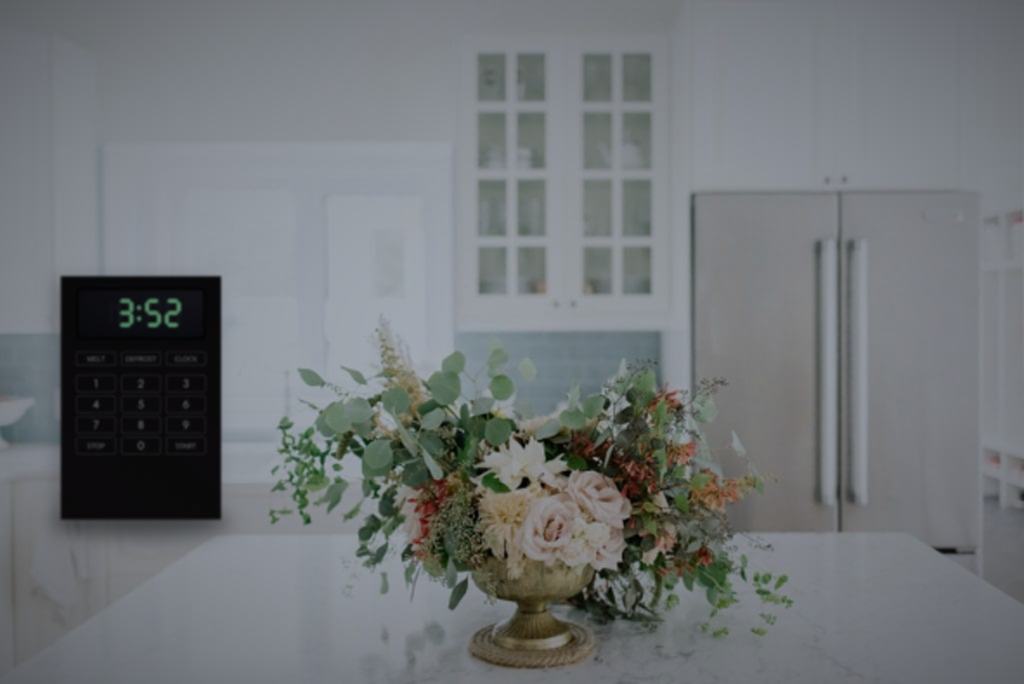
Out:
3.52
